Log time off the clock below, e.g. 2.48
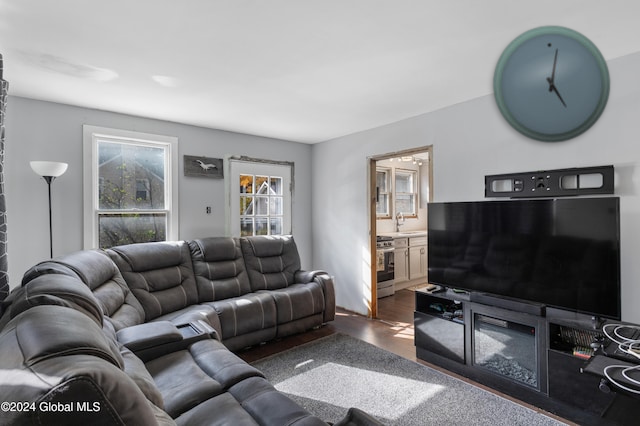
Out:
5.02
